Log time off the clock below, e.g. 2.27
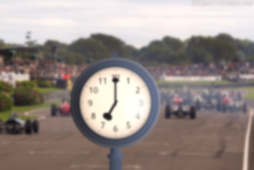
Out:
7.00
